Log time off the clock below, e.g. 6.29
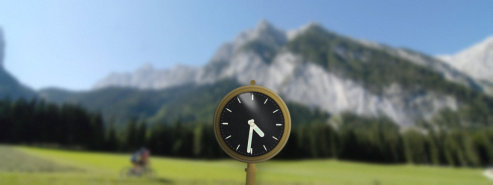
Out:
4.31
